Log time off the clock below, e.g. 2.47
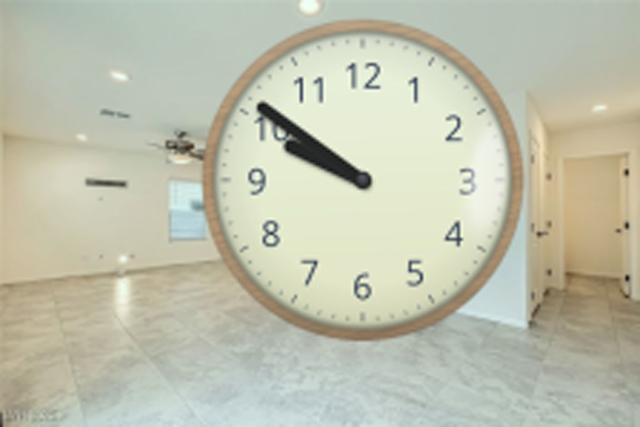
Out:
9.51
